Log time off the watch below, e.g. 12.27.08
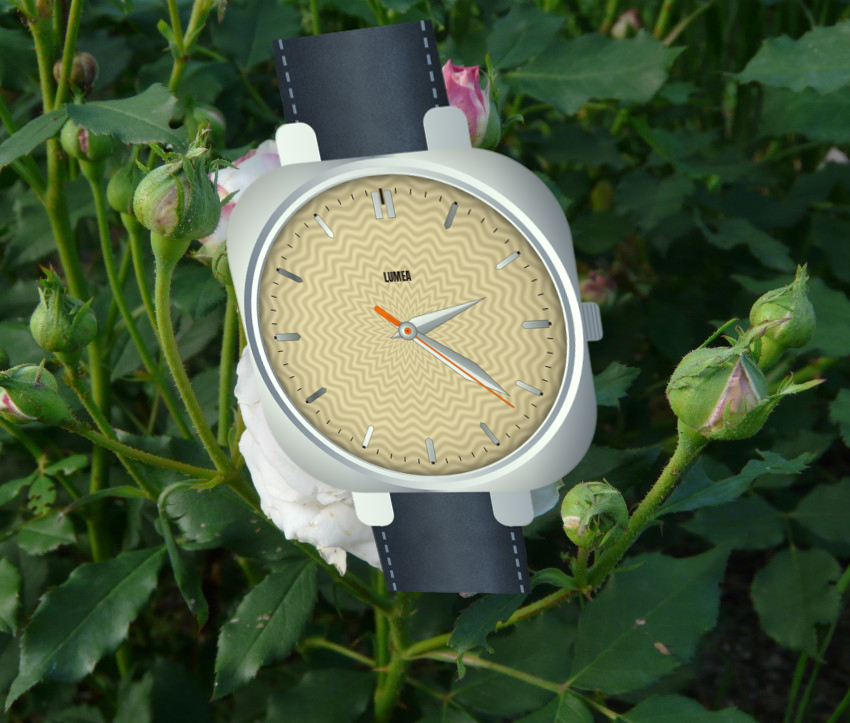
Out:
2.21.22
